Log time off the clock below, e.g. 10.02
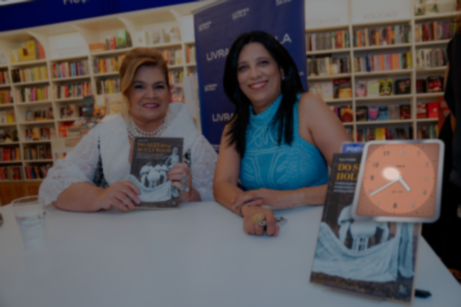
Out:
4.39
